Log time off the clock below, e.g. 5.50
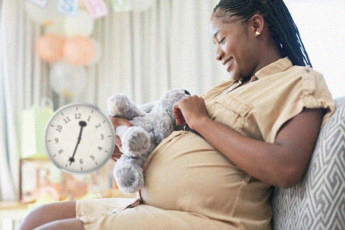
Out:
12.34
